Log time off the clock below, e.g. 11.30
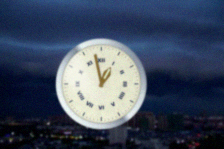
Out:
12.58
